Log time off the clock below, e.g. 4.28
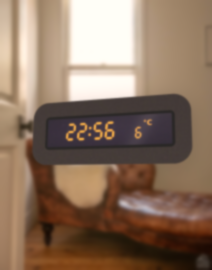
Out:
22.56
